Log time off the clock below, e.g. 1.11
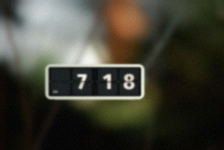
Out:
7.18
